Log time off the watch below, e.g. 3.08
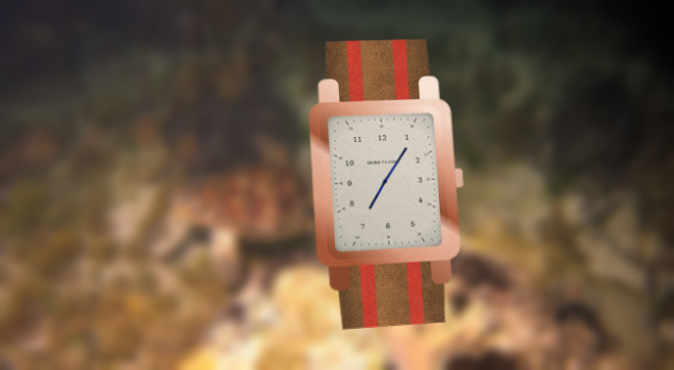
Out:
7.06
